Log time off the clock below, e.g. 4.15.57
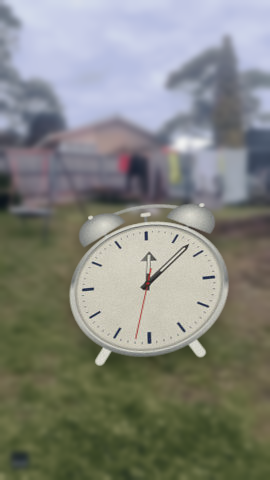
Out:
12.07.32
